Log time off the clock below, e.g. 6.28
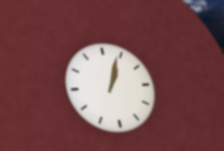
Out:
1.04
